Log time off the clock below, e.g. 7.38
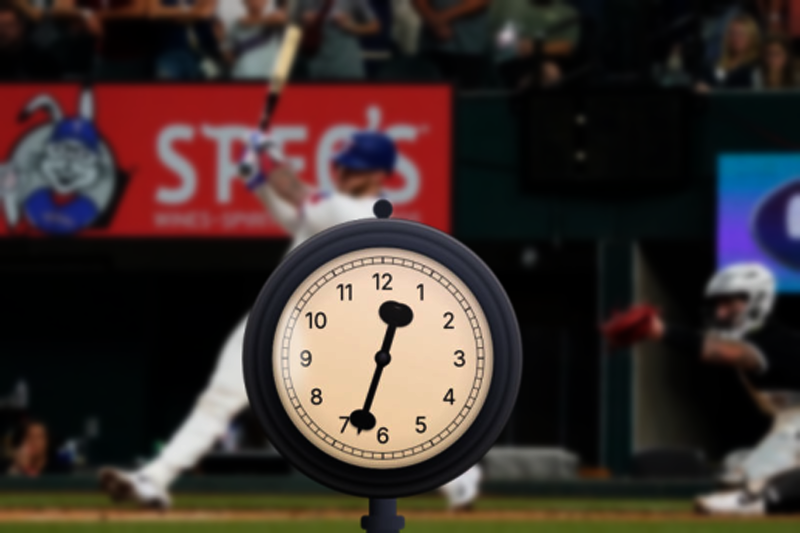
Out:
12.33
